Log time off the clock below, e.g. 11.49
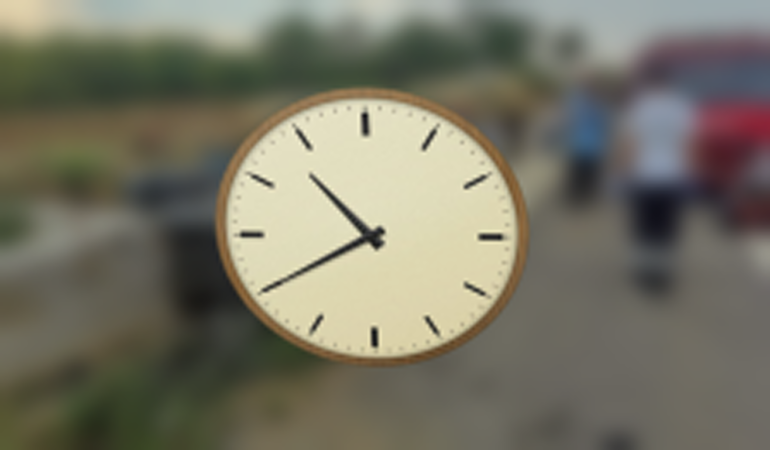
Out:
10.40
